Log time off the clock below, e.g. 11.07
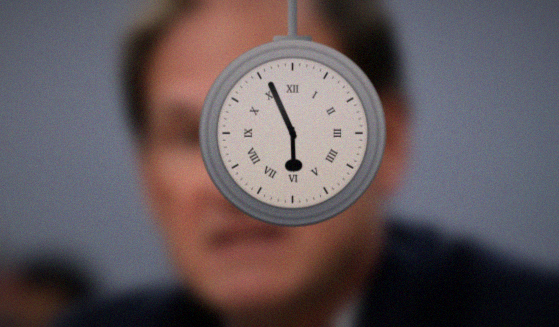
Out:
5.56
